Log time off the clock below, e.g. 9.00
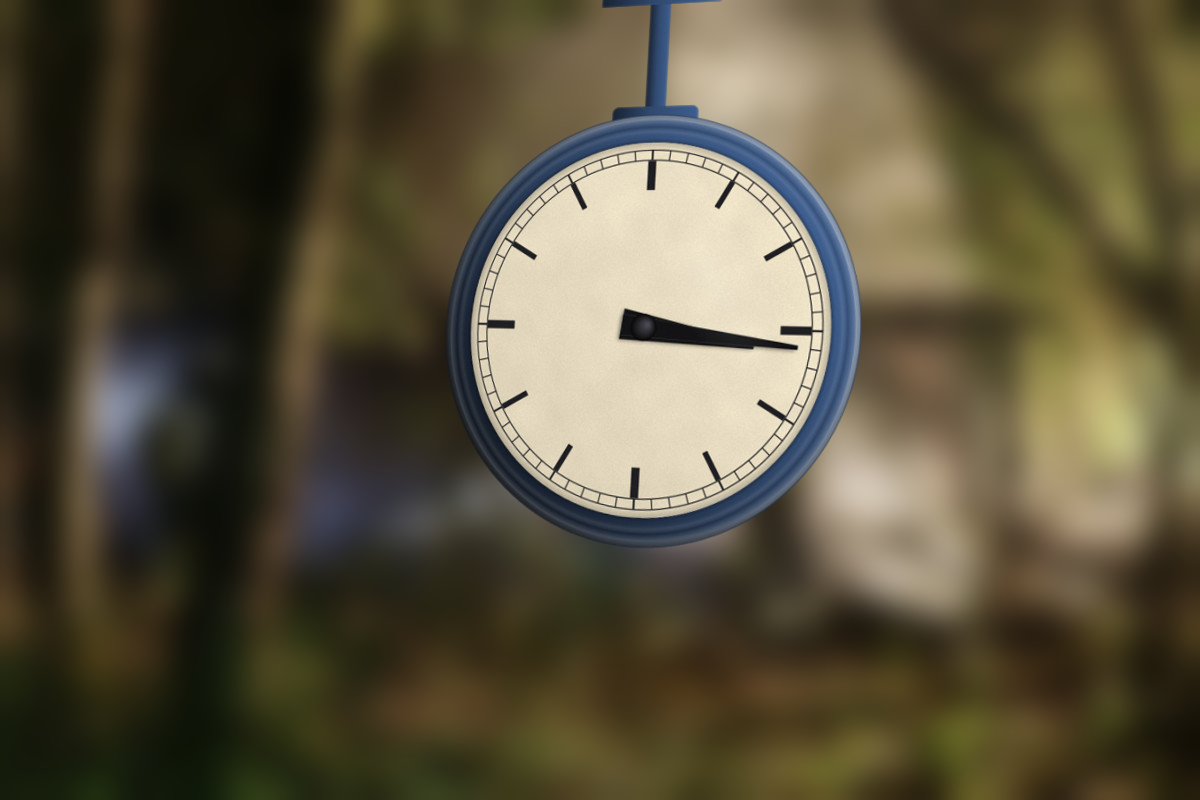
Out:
3.16
